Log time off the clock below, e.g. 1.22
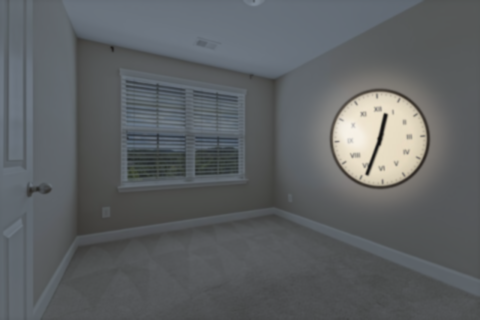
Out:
12.34
